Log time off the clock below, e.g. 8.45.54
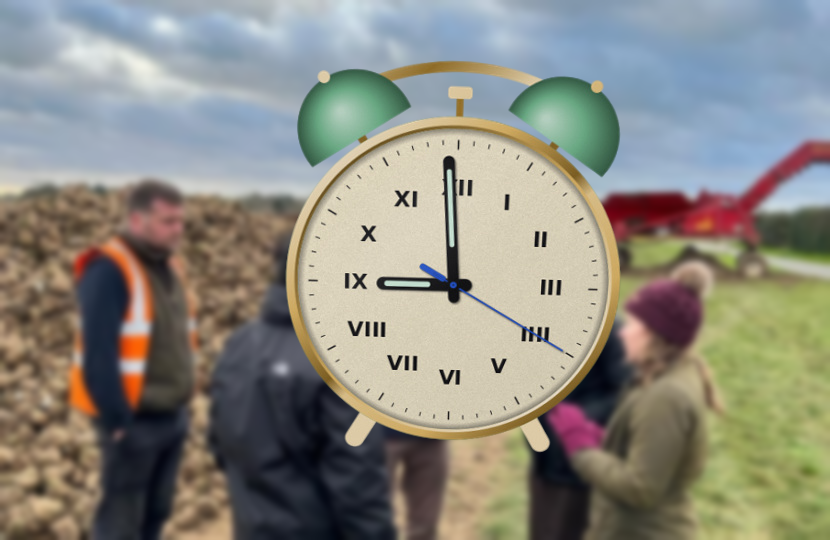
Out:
8.59.20
